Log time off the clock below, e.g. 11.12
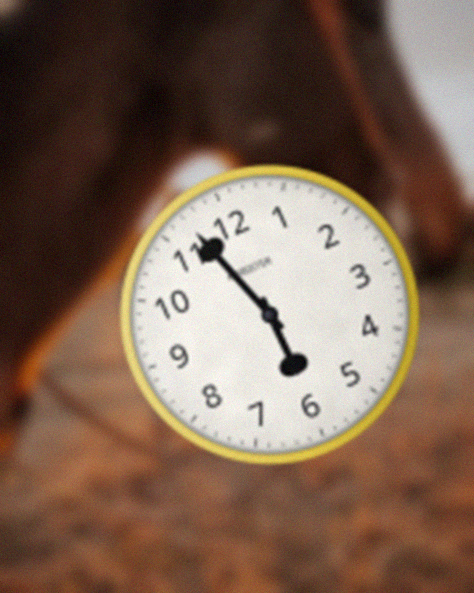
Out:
5.57
